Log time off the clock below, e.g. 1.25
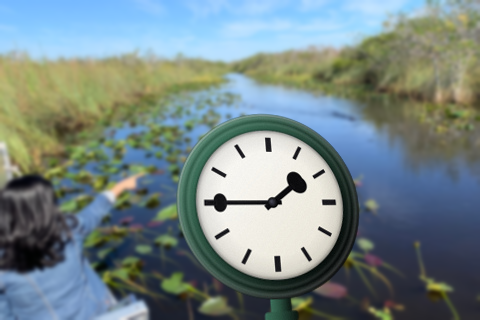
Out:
1.45
